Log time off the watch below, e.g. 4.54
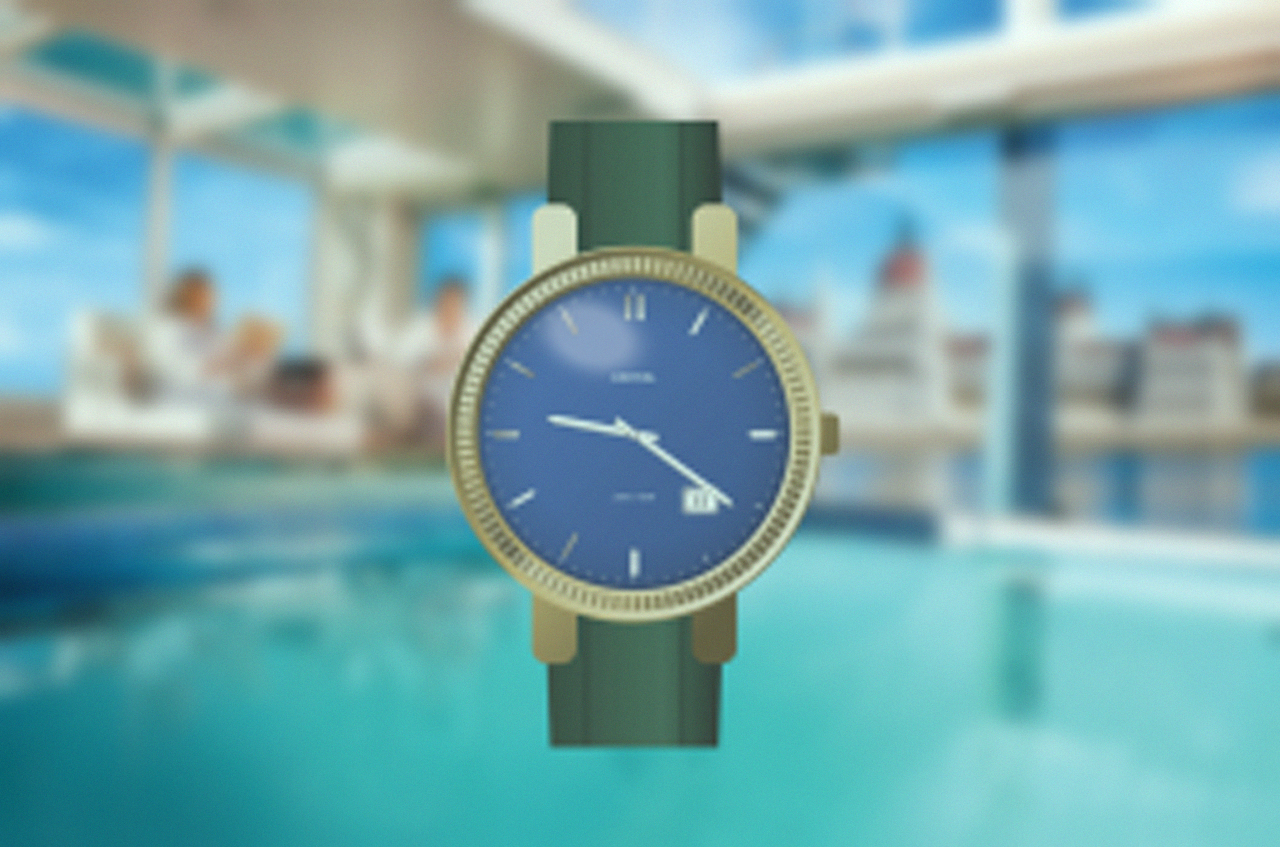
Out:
9.21
